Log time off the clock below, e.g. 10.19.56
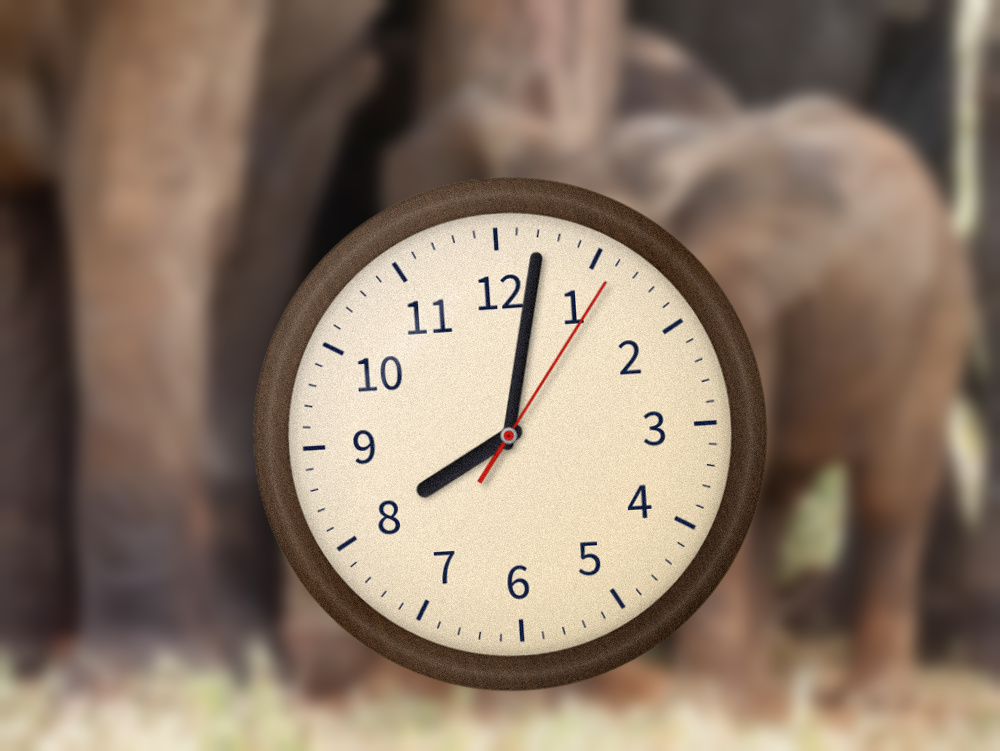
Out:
8.02.06
